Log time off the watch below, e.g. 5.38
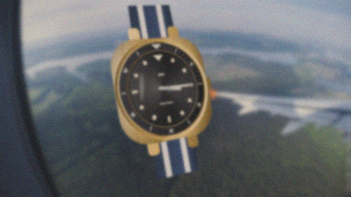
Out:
3.15
